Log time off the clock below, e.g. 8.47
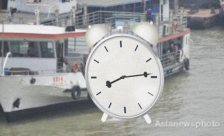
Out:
8.14
